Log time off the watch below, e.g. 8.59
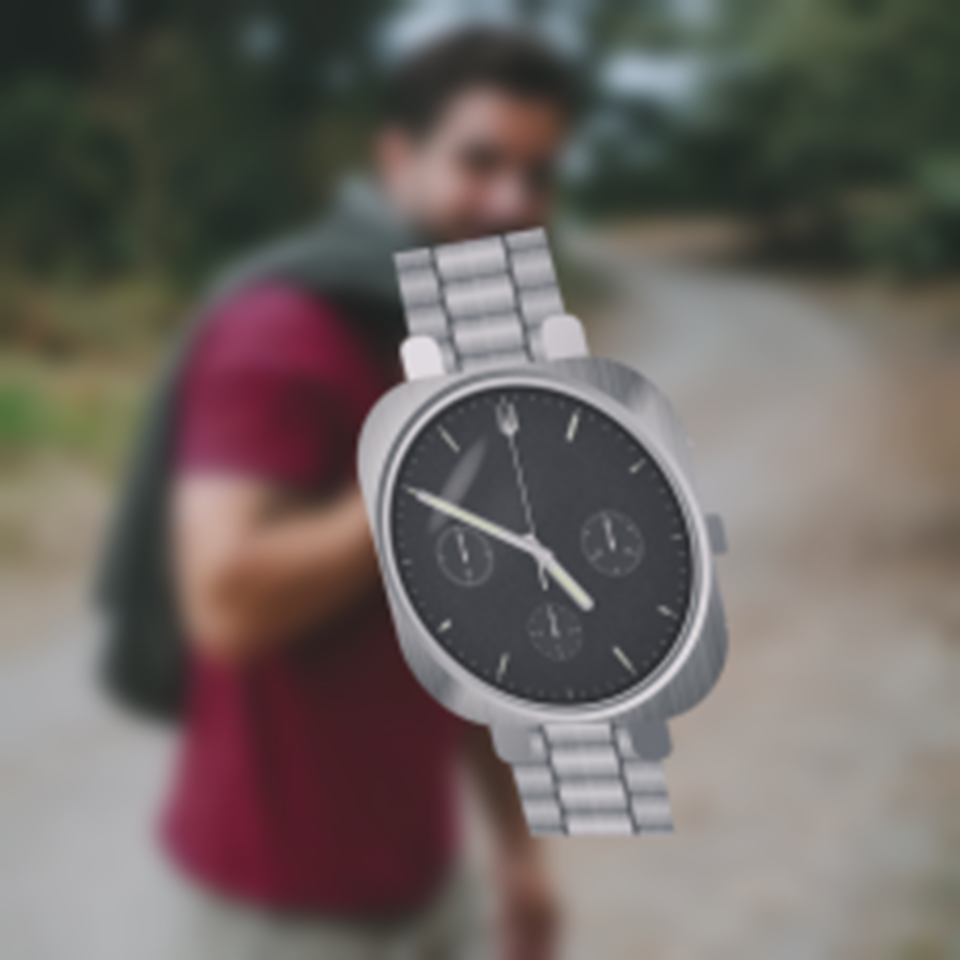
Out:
4.50
